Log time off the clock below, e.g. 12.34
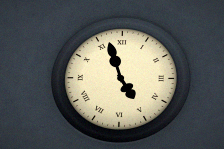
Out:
4.57
